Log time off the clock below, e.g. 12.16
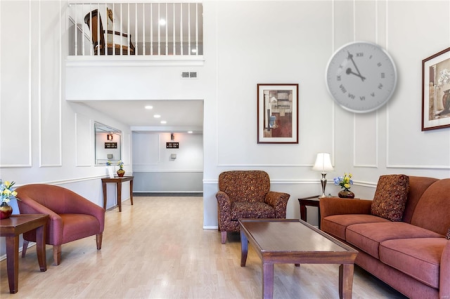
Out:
9.56
